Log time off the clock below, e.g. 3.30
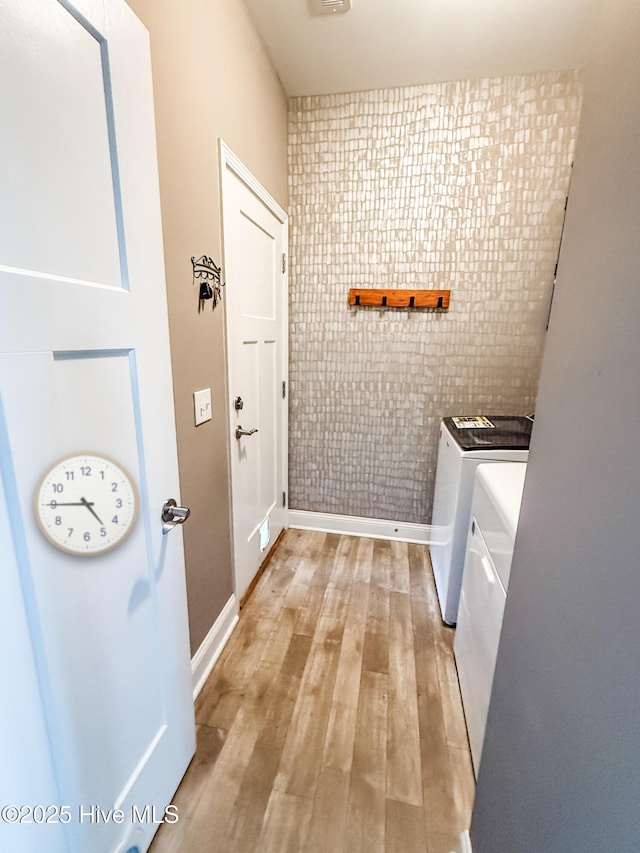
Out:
4.45
